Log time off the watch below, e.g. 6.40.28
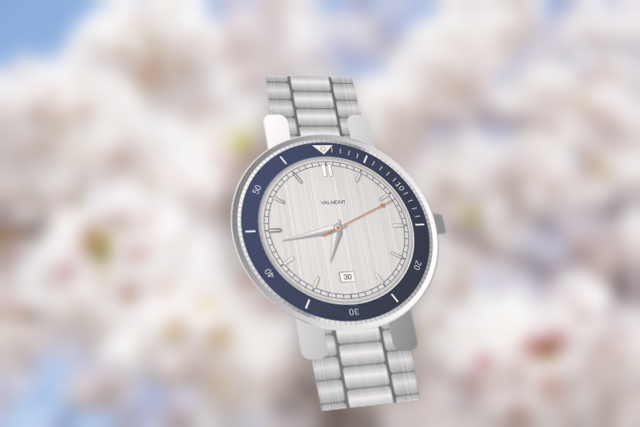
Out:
6.43.11
